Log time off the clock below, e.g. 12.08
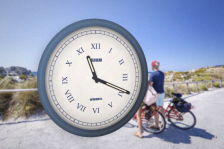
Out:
11.19
